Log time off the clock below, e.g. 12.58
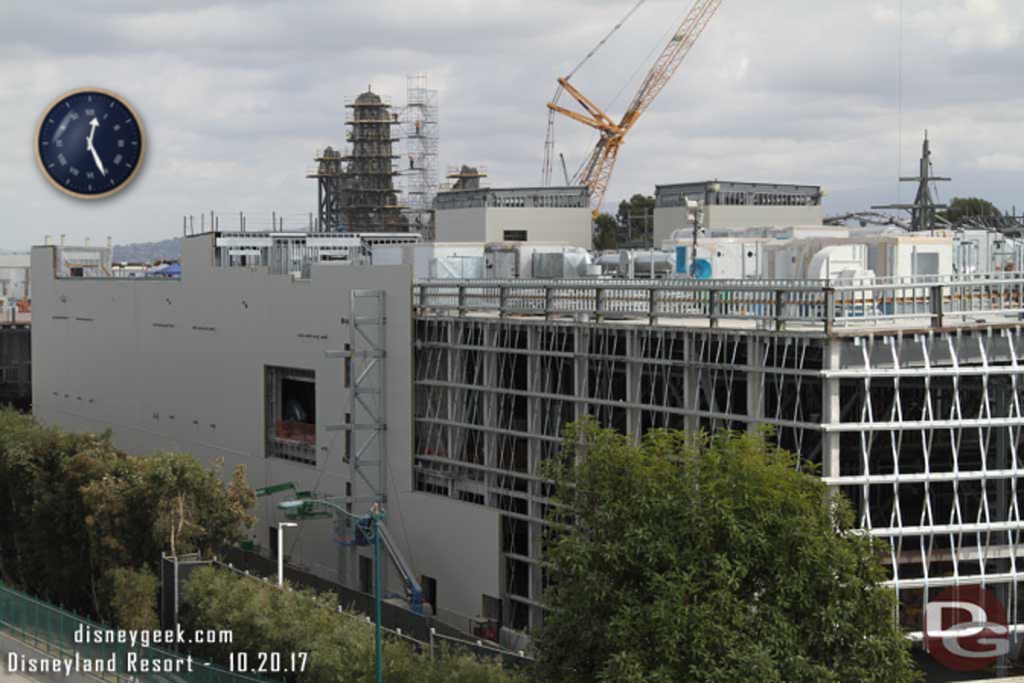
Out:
12.26
